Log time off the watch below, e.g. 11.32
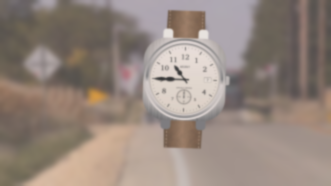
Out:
10.45
